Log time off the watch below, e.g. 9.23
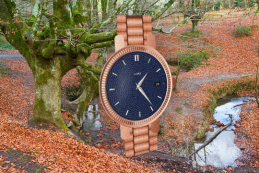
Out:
1.24
